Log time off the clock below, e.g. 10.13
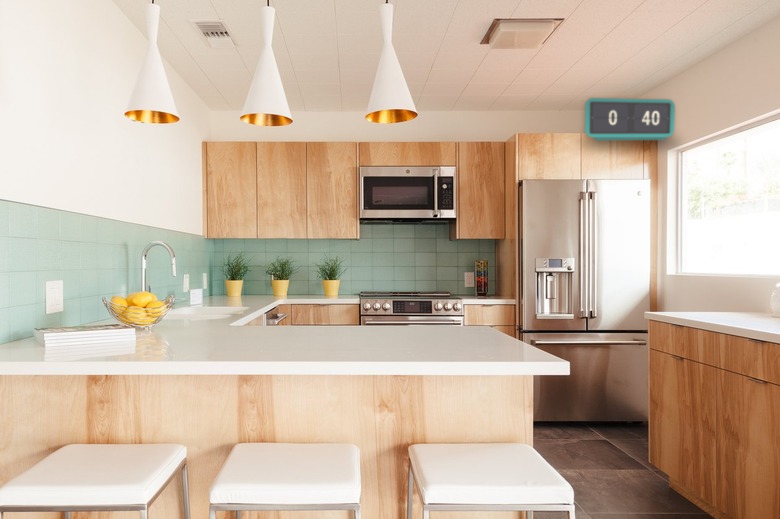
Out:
0.40
